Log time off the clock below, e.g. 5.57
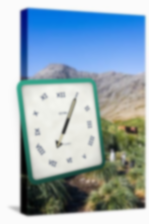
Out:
7.05
